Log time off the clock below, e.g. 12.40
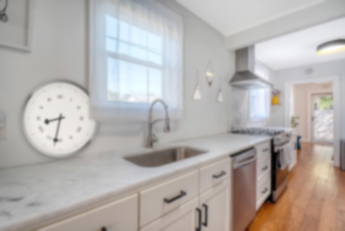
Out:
8.32
